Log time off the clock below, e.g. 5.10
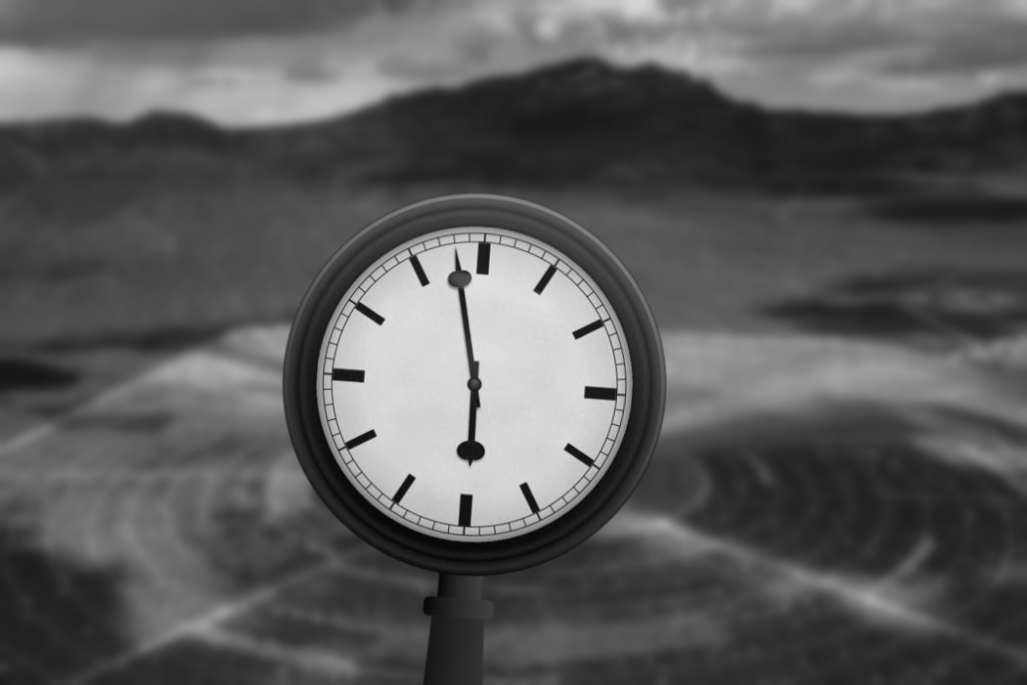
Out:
5.58
